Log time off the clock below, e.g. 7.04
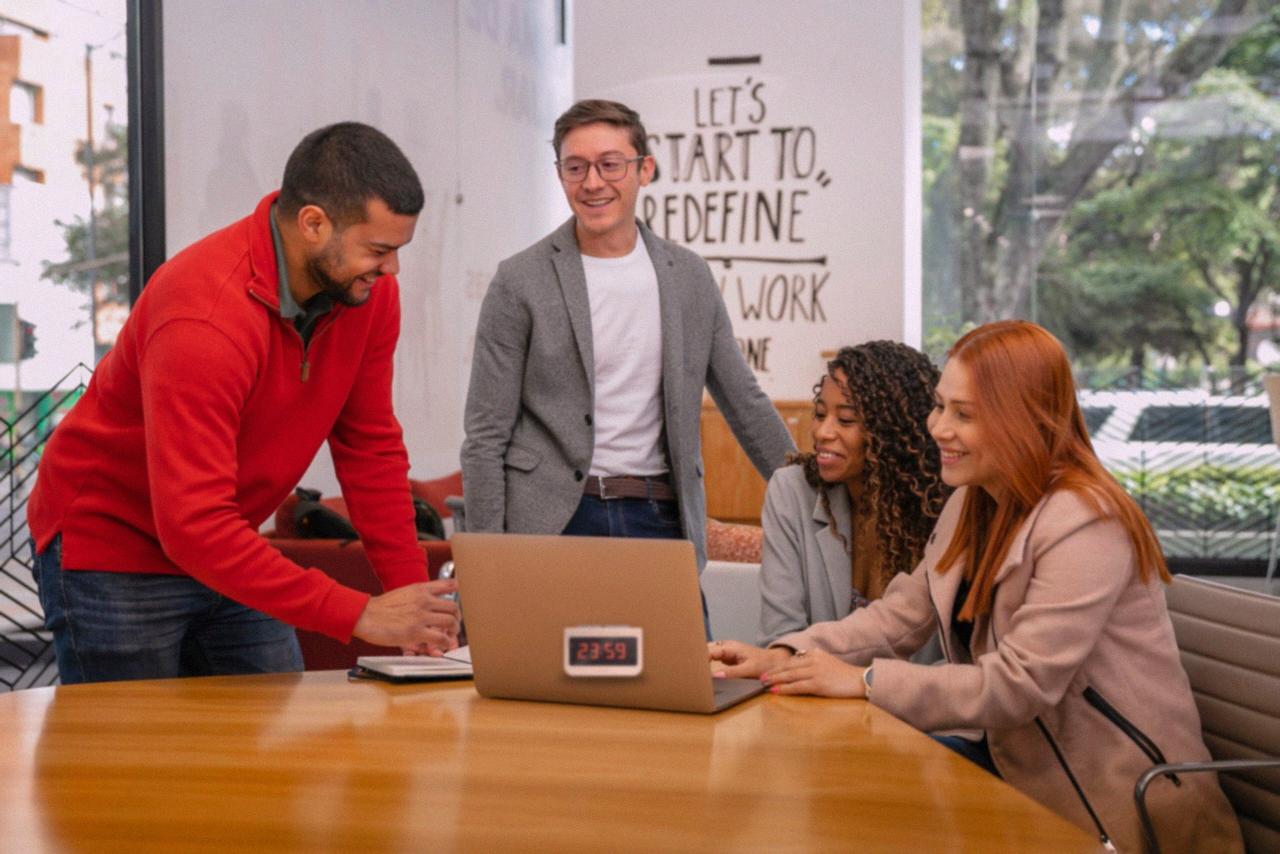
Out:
23.59
